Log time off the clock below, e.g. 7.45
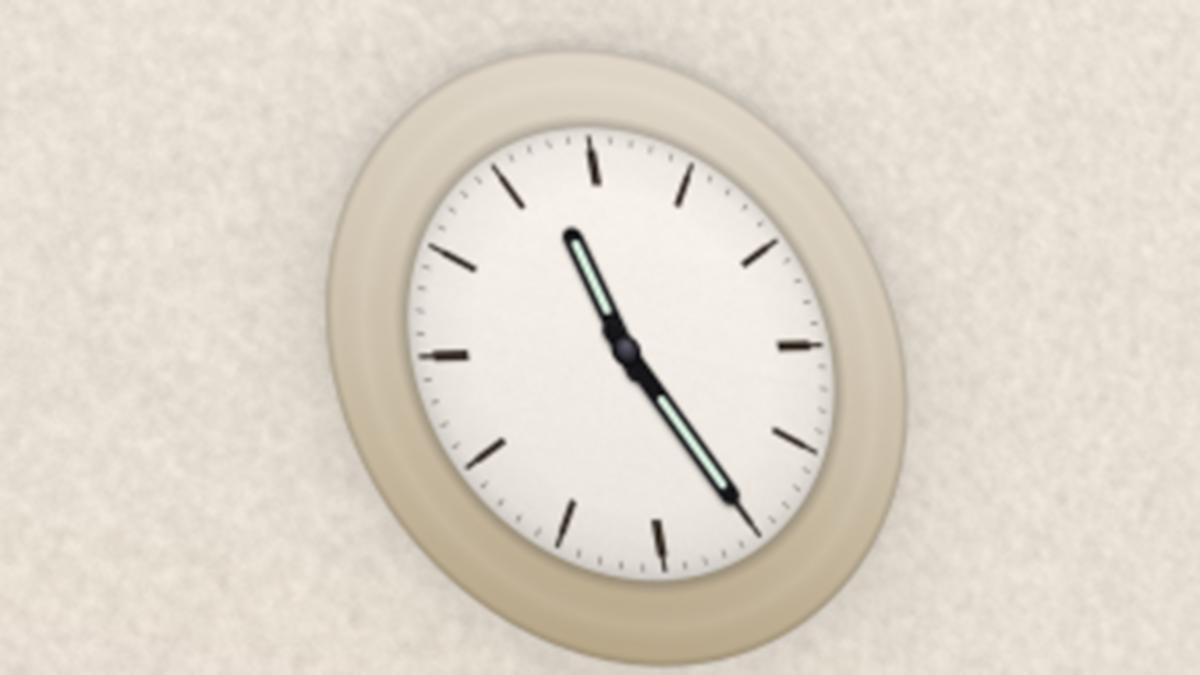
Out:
11.25
